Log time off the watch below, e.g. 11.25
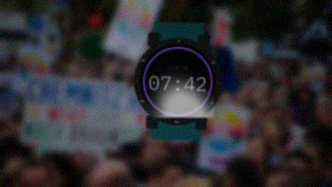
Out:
7.42
